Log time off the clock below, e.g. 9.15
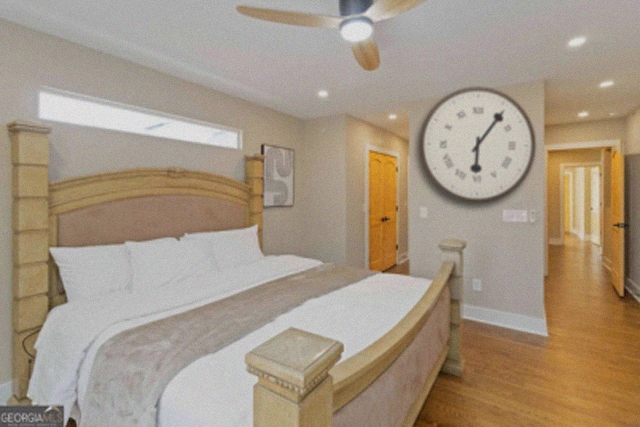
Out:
6.06
